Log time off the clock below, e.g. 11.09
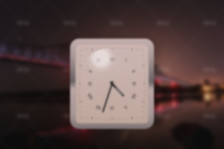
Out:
4.33
